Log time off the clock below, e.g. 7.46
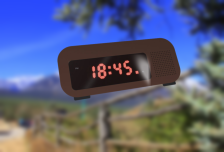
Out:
18.45
